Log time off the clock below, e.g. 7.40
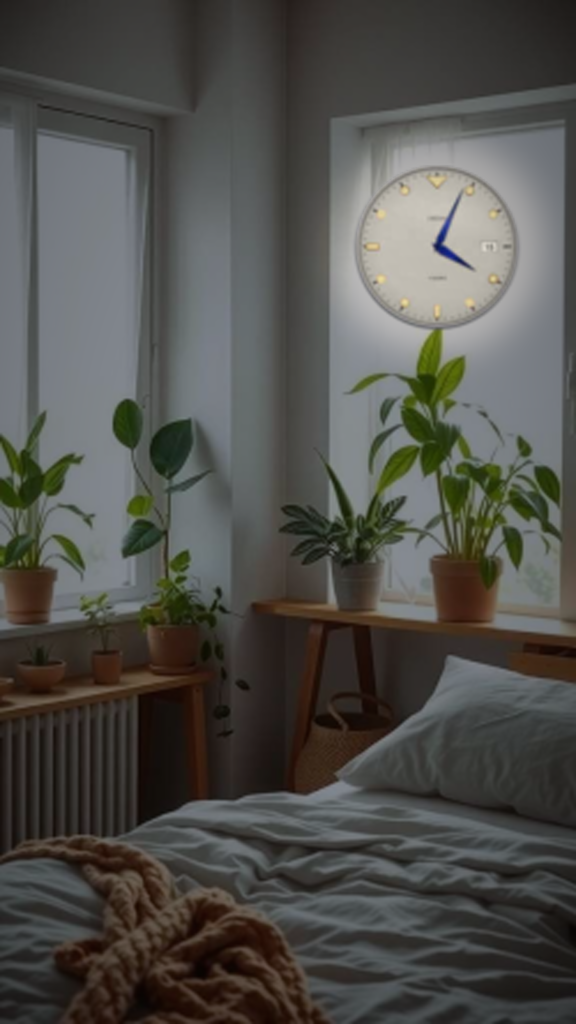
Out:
4.04
